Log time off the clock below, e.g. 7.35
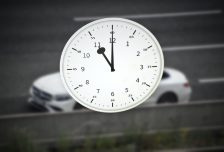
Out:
11.00
